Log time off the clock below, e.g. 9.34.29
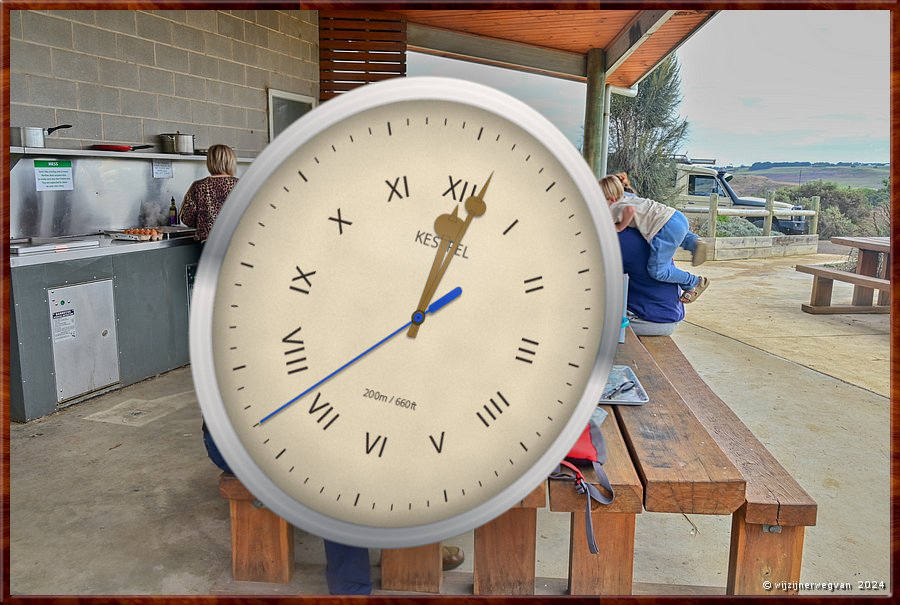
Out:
12.01.37
